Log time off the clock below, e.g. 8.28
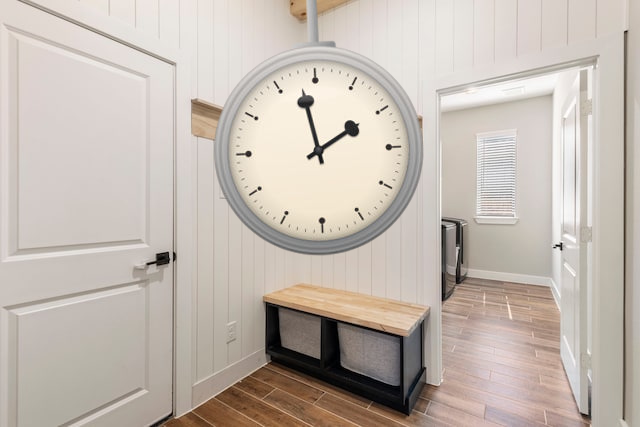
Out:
1.58
